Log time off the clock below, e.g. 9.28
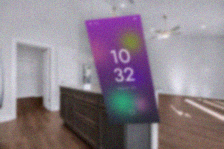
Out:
10.32
